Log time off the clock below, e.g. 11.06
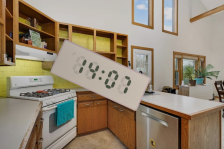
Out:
14.07
